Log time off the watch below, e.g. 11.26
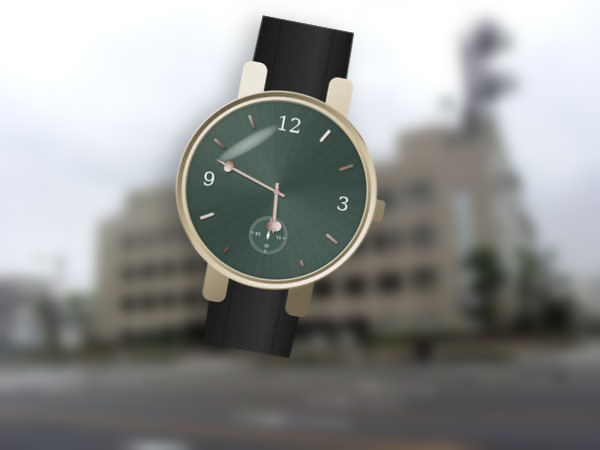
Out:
5.48
